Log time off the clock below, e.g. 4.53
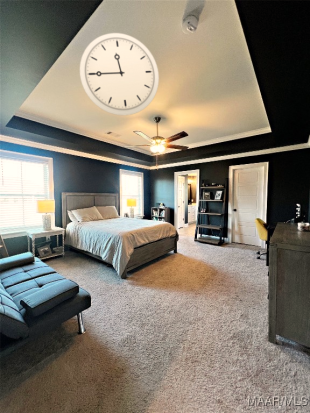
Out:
11.45
